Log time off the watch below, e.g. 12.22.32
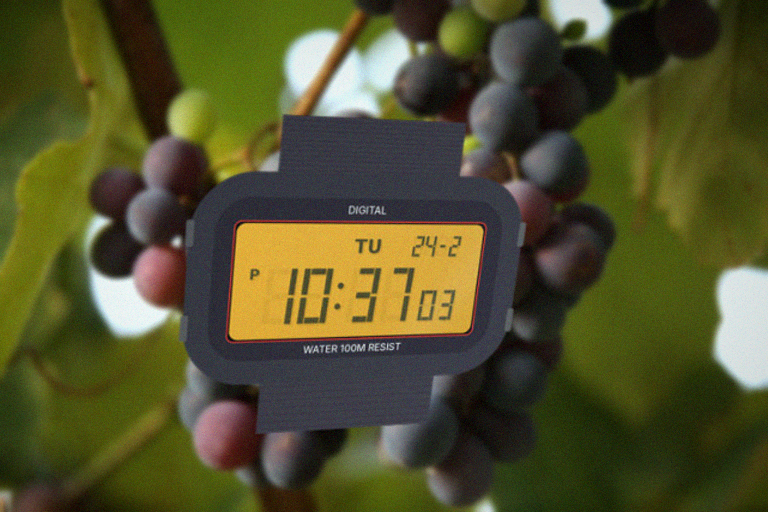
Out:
10.37.03
